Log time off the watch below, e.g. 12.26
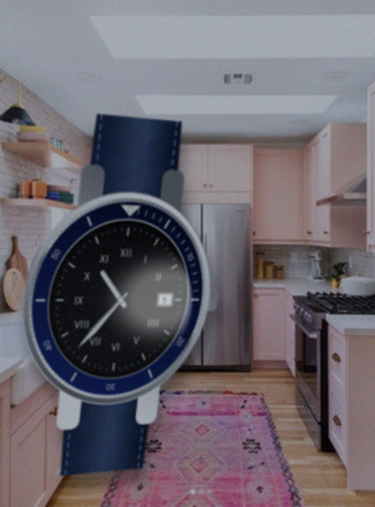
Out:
10.37
